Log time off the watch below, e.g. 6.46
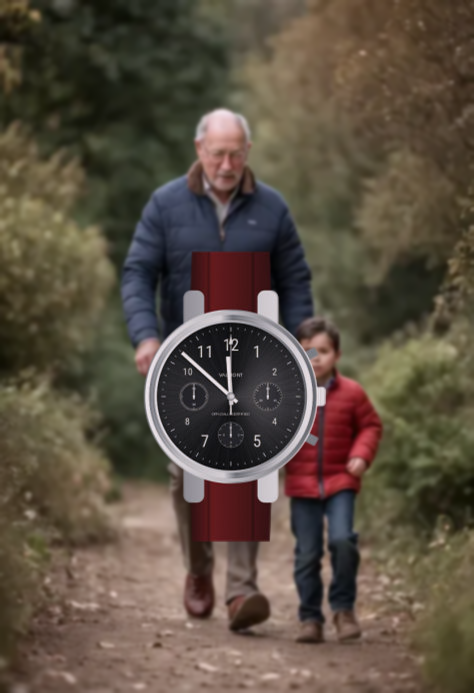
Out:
11.52
